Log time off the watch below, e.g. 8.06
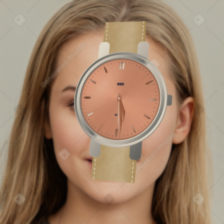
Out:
5.29
